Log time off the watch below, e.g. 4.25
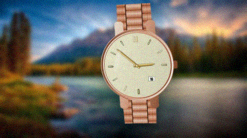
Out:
2.52
